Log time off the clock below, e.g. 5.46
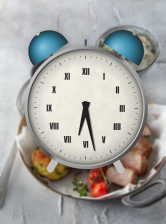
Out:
6.28
